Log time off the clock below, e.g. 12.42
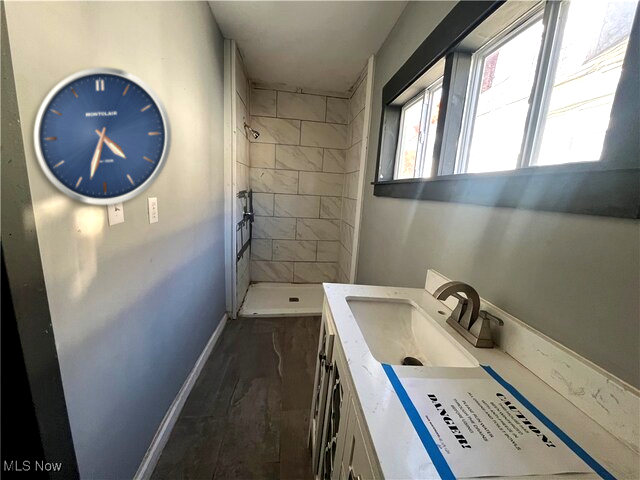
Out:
4.33
